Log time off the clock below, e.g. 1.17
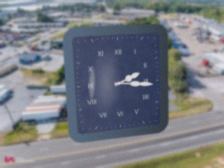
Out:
2.16
